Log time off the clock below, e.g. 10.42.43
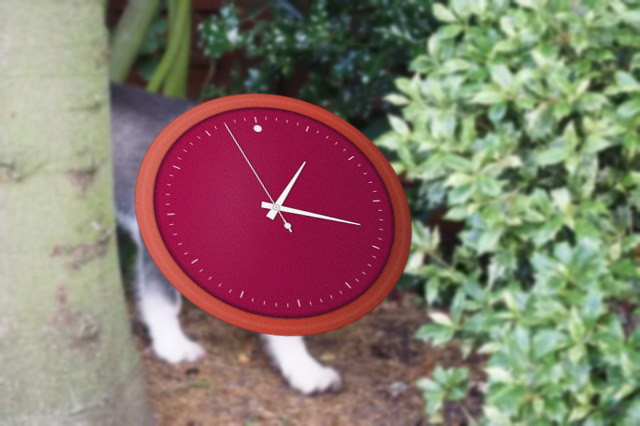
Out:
1.17.57
